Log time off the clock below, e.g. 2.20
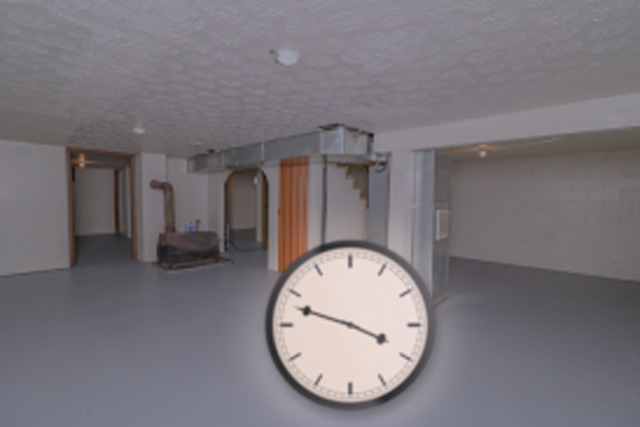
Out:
3.48
